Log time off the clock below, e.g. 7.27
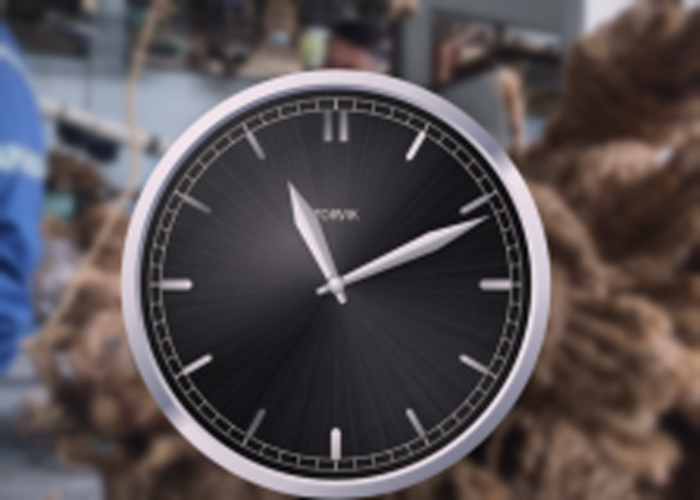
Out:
11.11
